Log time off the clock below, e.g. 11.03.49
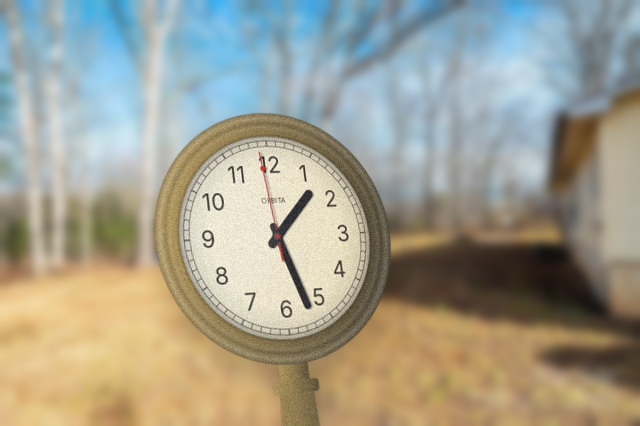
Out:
1.26.59
